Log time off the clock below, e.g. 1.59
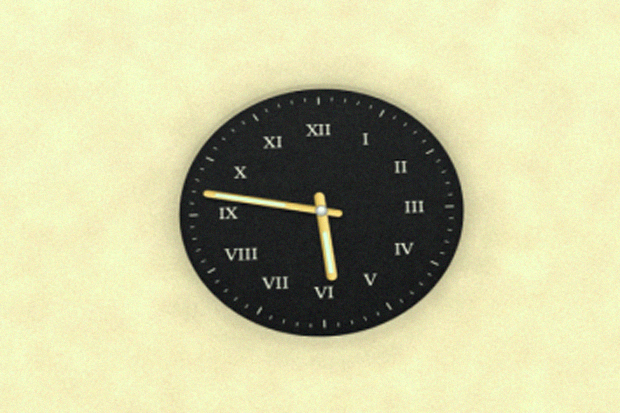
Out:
5.47
